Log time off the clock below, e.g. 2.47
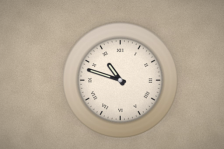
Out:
10.48
